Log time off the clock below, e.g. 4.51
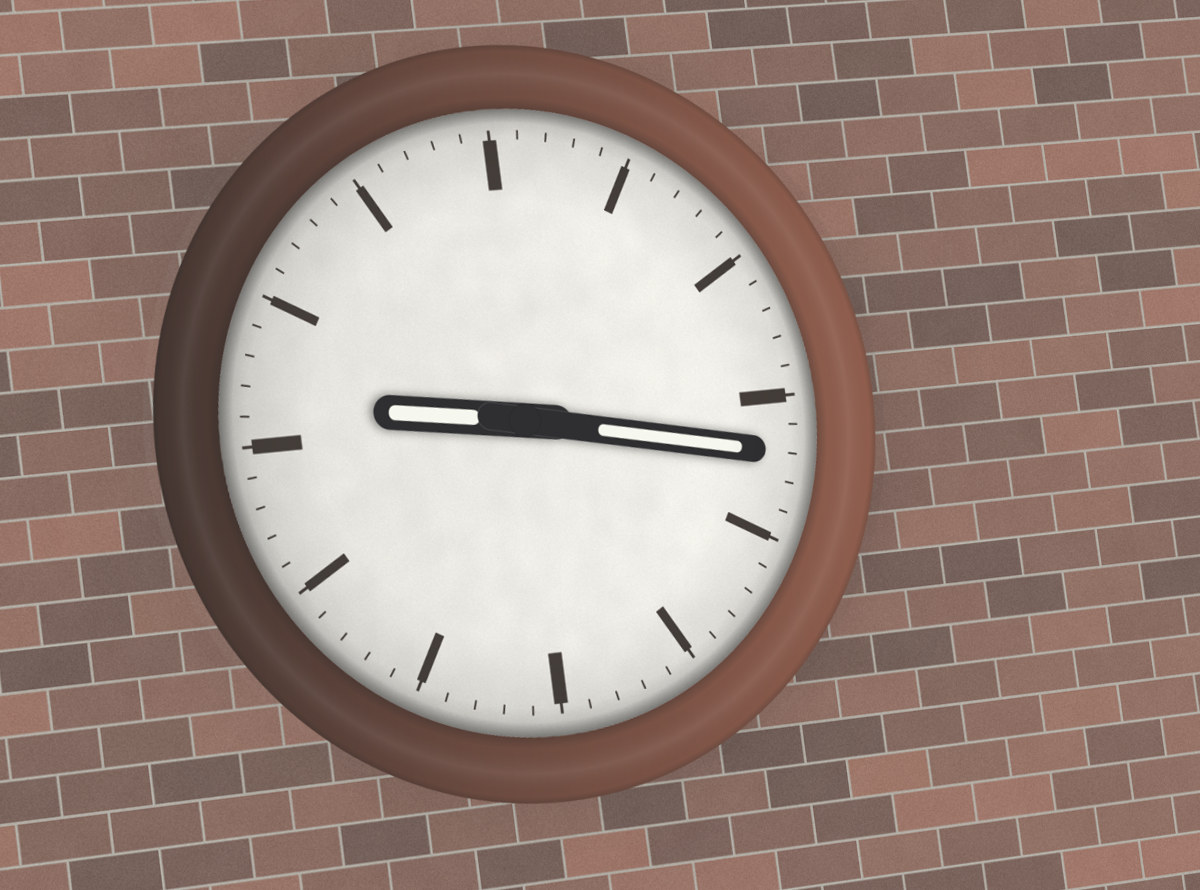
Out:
9.17
